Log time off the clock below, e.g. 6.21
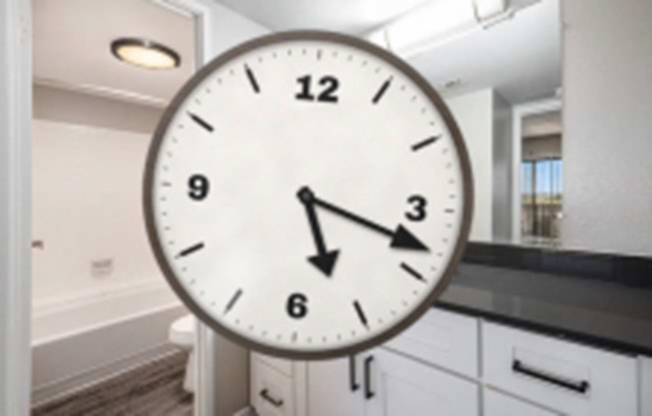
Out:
5.18
